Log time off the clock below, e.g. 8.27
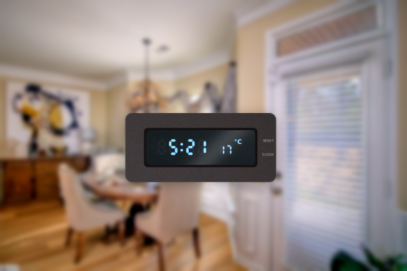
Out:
5.21
